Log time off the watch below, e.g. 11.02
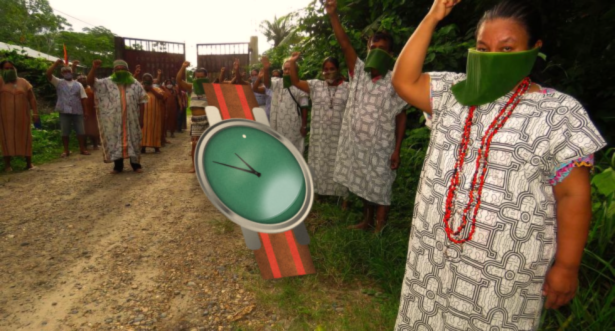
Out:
10.48
